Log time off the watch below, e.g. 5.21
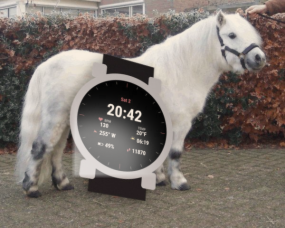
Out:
20.42
